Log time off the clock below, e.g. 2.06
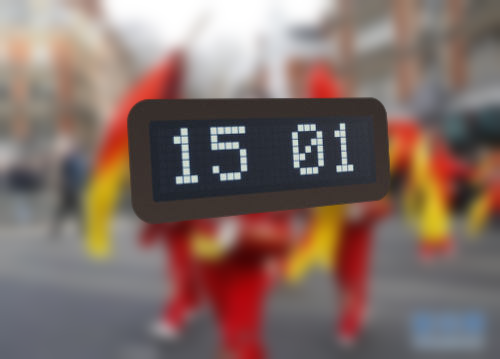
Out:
15.01
